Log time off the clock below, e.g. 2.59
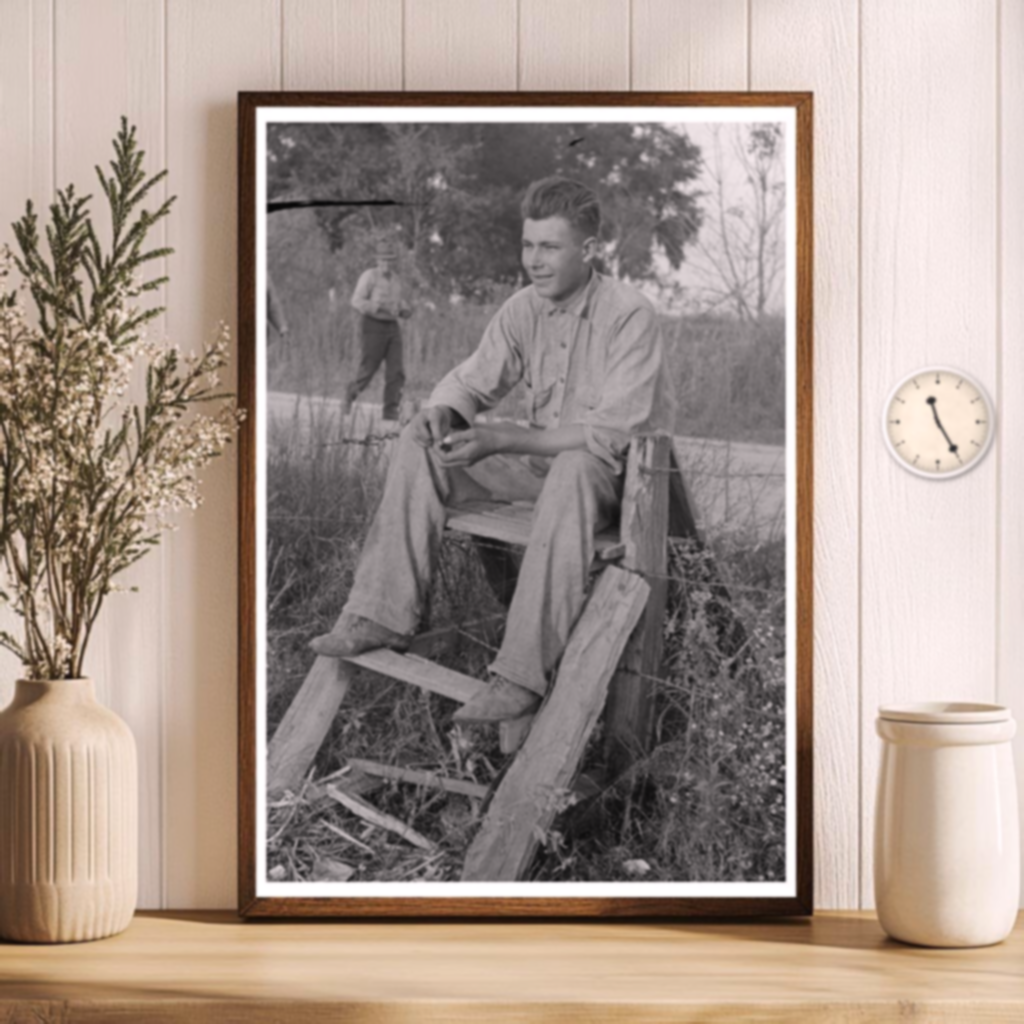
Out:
11.25
